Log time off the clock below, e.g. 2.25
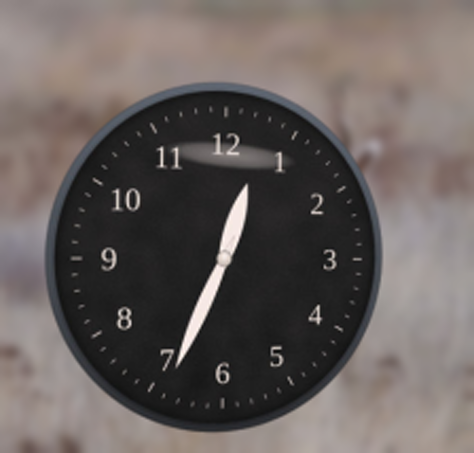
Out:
12.34
